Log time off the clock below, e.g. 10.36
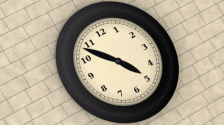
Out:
4.53
